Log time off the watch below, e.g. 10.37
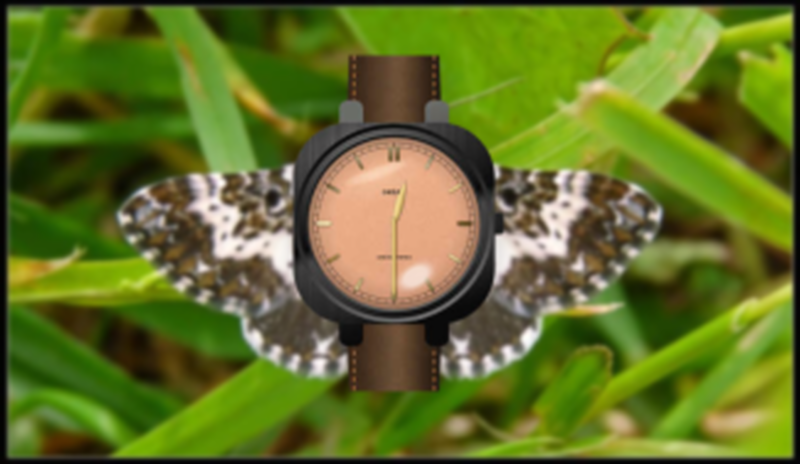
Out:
12.30
